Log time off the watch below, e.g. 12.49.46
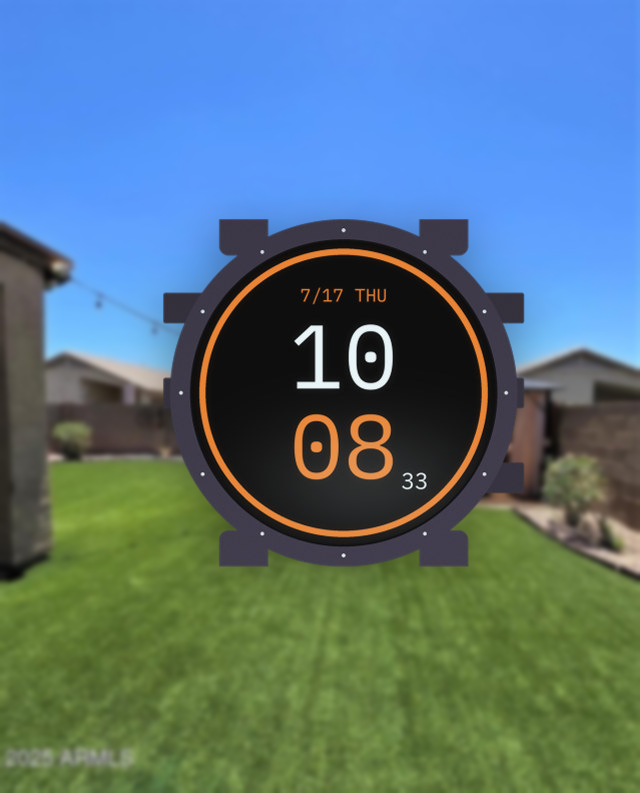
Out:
10.08.33
